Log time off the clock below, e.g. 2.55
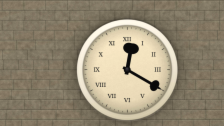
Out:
12.20
